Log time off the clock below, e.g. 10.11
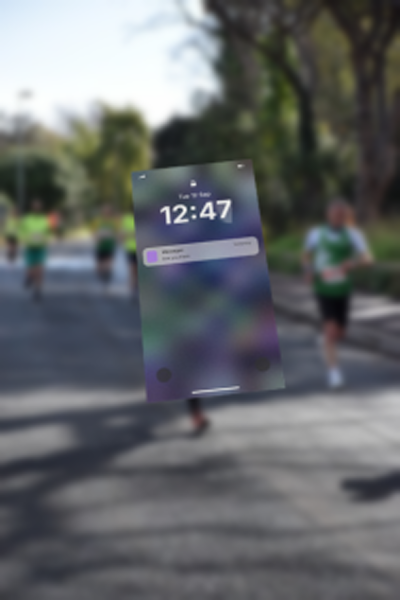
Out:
12.47
